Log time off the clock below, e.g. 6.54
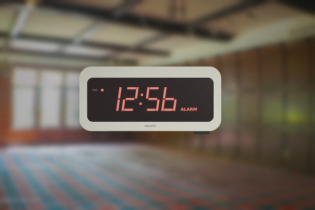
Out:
12.56
